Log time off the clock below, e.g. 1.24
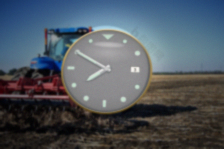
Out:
7.50
